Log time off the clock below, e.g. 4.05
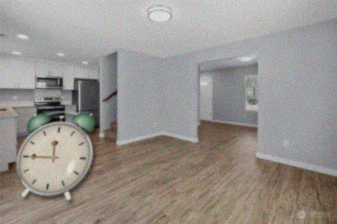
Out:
11.45
